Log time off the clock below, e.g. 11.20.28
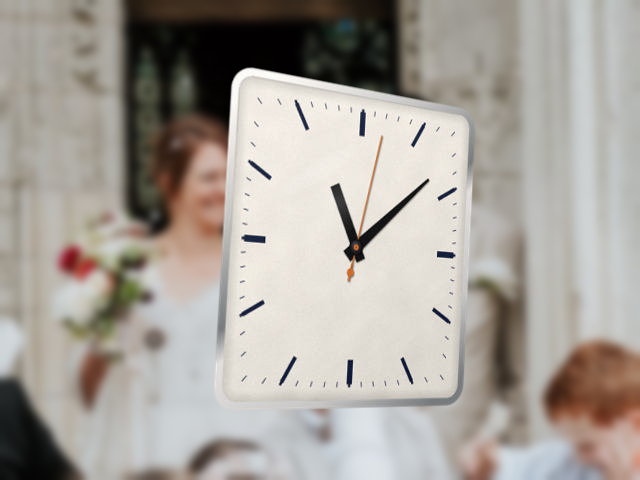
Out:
11.08.02
